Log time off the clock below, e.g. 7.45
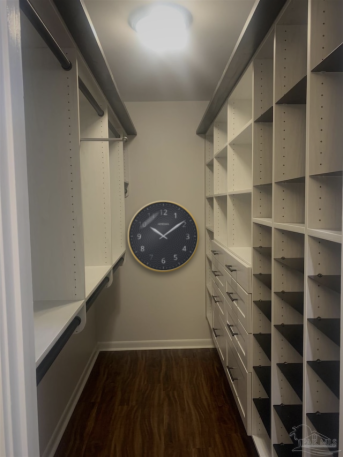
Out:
10.09
